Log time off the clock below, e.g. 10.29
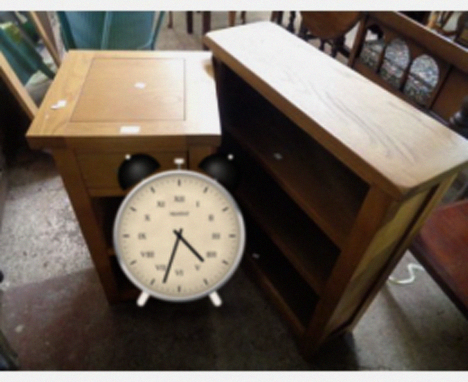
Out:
4.33
